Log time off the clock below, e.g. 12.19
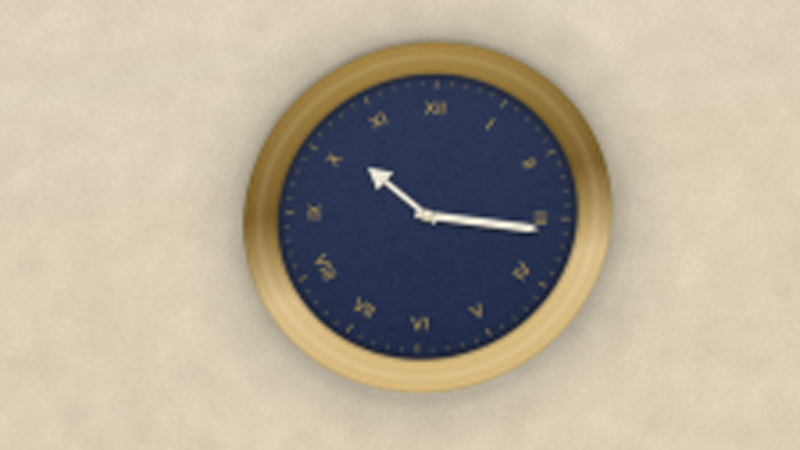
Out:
10.16
